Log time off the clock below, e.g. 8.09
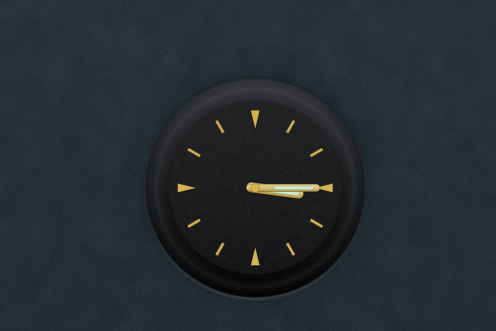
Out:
3.15
